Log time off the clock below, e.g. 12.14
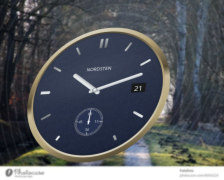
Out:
10.12
